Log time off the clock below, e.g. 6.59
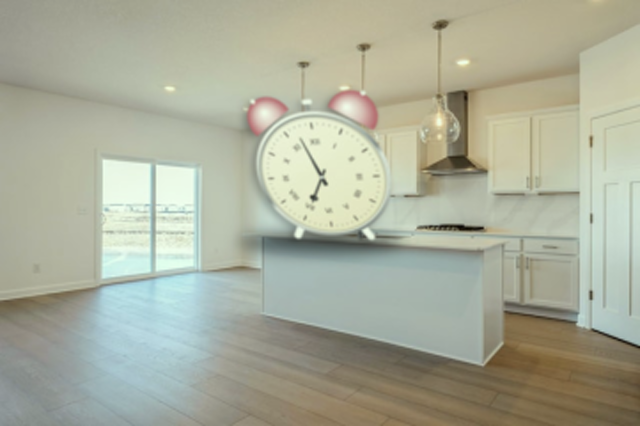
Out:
6.57
